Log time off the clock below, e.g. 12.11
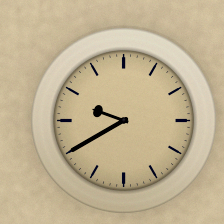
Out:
9.40
